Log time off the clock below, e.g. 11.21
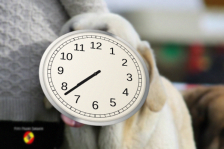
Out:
7.38
